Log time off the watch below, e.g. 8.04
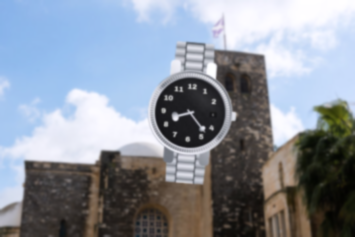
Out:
8.23
